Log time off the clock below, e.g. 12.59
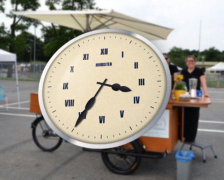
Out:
3.35
